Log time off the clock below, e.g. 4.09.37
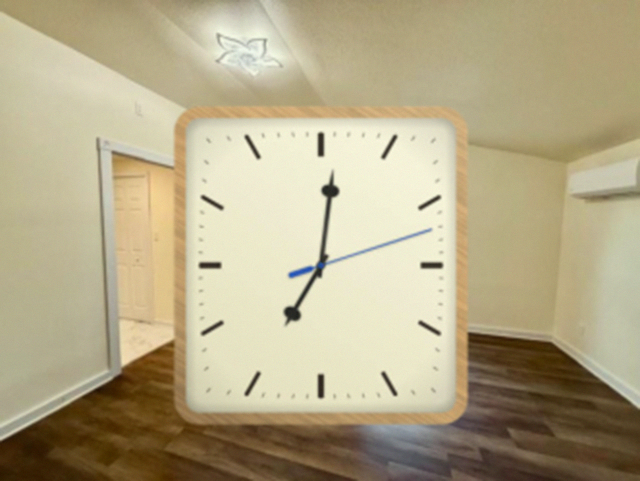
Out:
7.01.12
